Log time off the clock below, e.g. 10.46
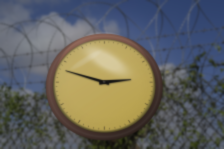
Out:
2.48
